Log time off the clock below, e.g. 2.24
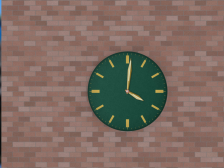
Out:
4.01
